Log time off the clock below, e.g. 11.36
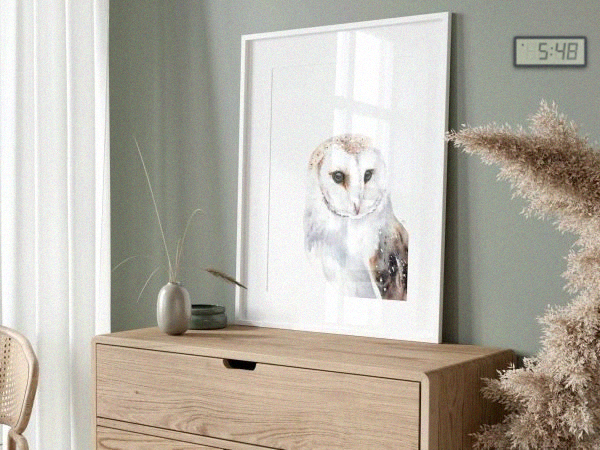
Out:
5.48
